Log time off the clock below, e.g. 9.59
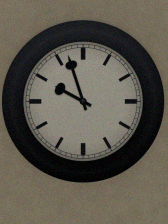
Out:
9.57
